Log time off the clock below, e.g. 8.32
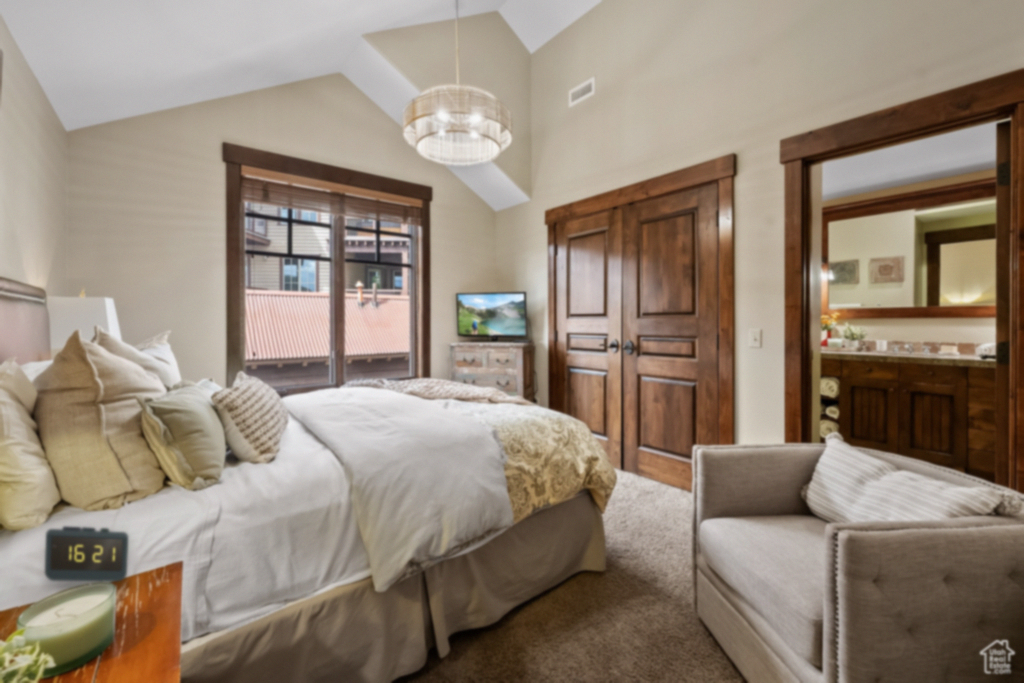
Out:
16.21
